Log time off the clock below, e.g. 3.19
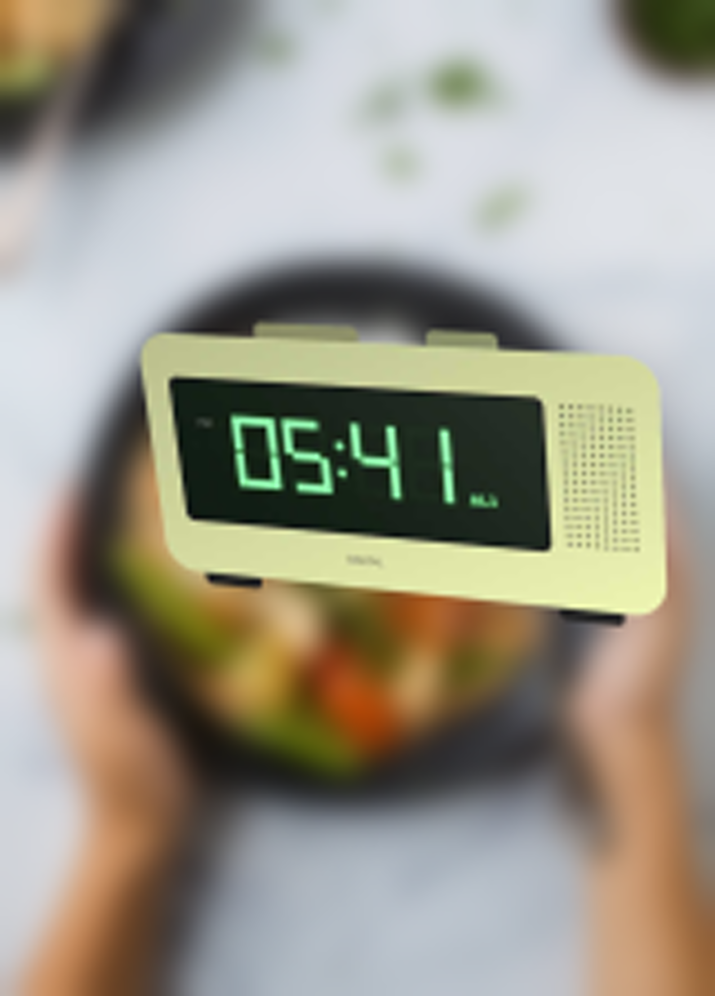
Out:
5.41
